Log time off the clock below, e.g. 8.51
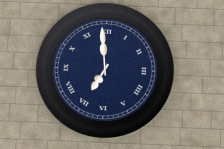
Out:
6.59
